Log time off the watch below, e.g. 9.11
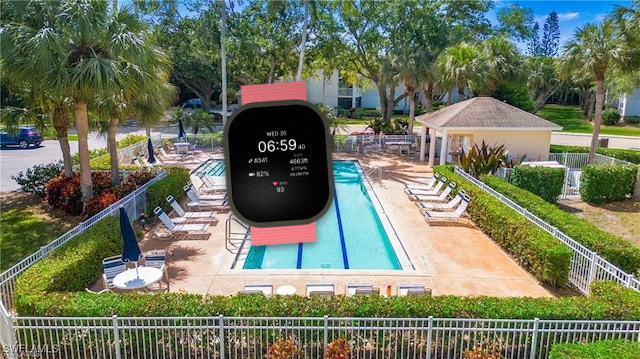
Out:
6.59
